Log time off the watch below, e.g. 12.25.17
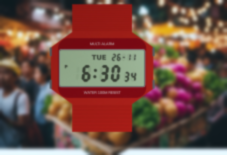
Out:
6.30.34
